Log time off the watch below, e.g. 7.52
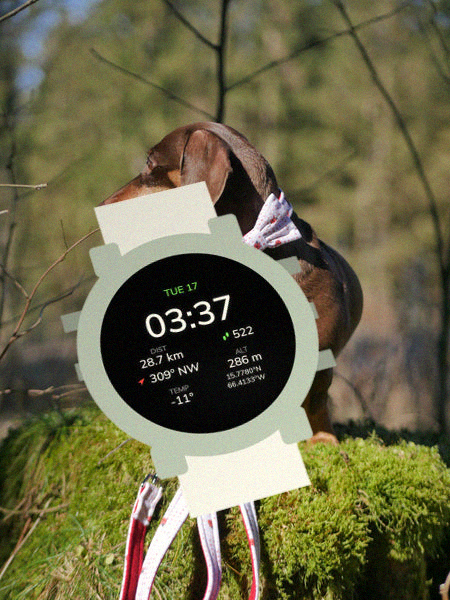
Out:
3.37
